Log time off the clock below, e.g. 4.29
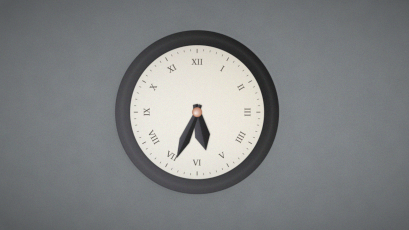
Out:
5.34
